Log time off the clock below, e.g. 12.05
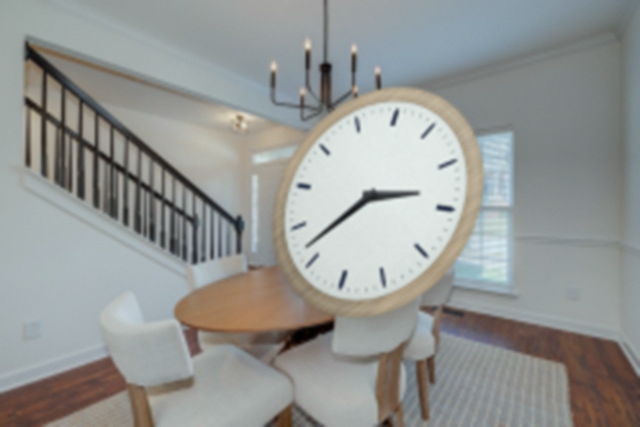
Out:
2.37
